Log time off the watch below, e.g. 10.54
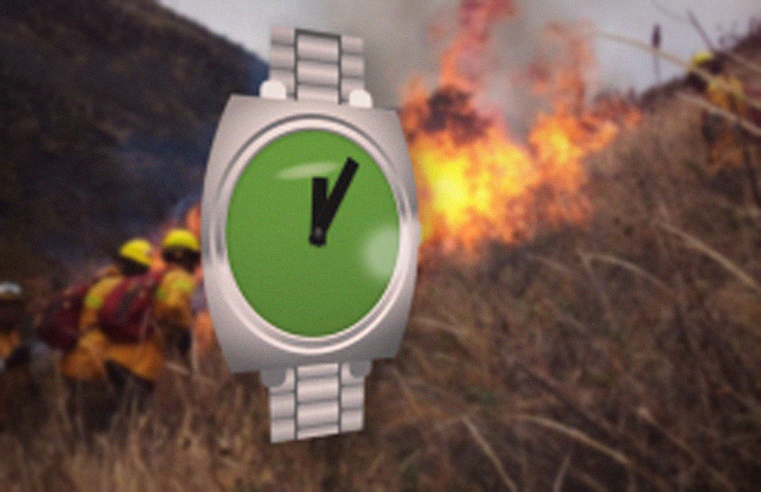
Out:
12.05
